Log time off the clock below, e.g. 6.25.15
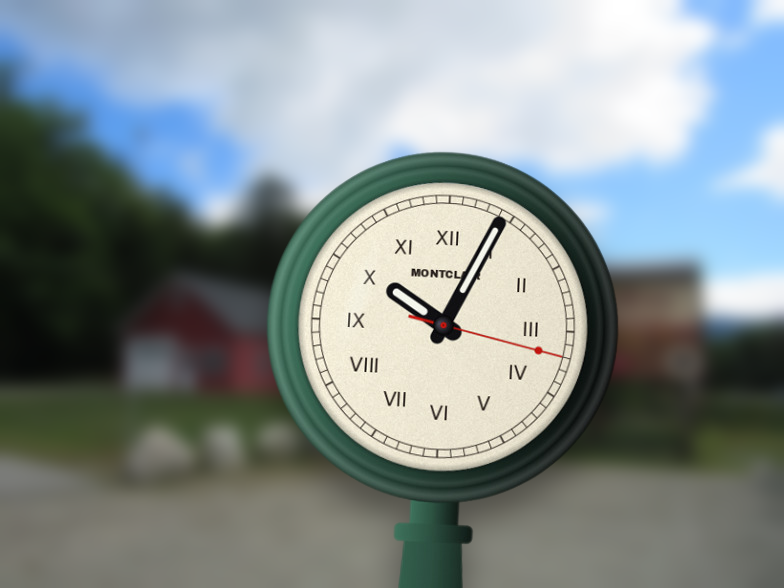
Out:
10.04.17
